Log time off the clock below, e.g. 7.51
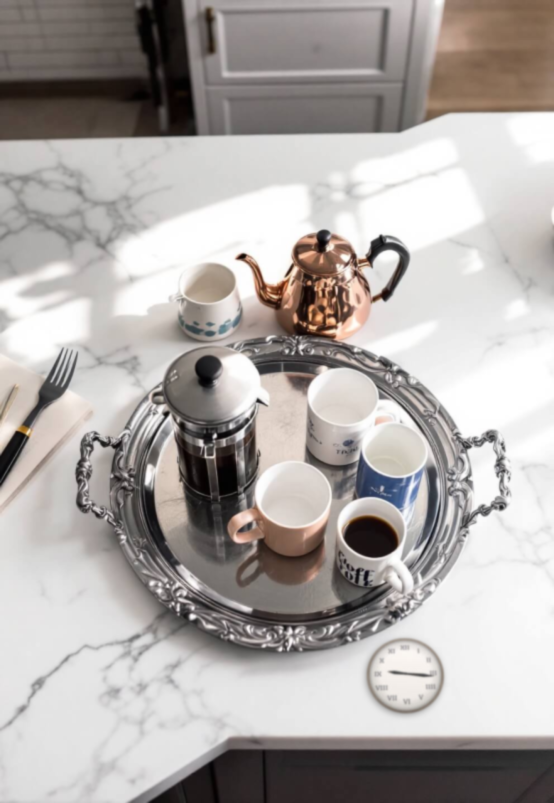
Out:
9.16
